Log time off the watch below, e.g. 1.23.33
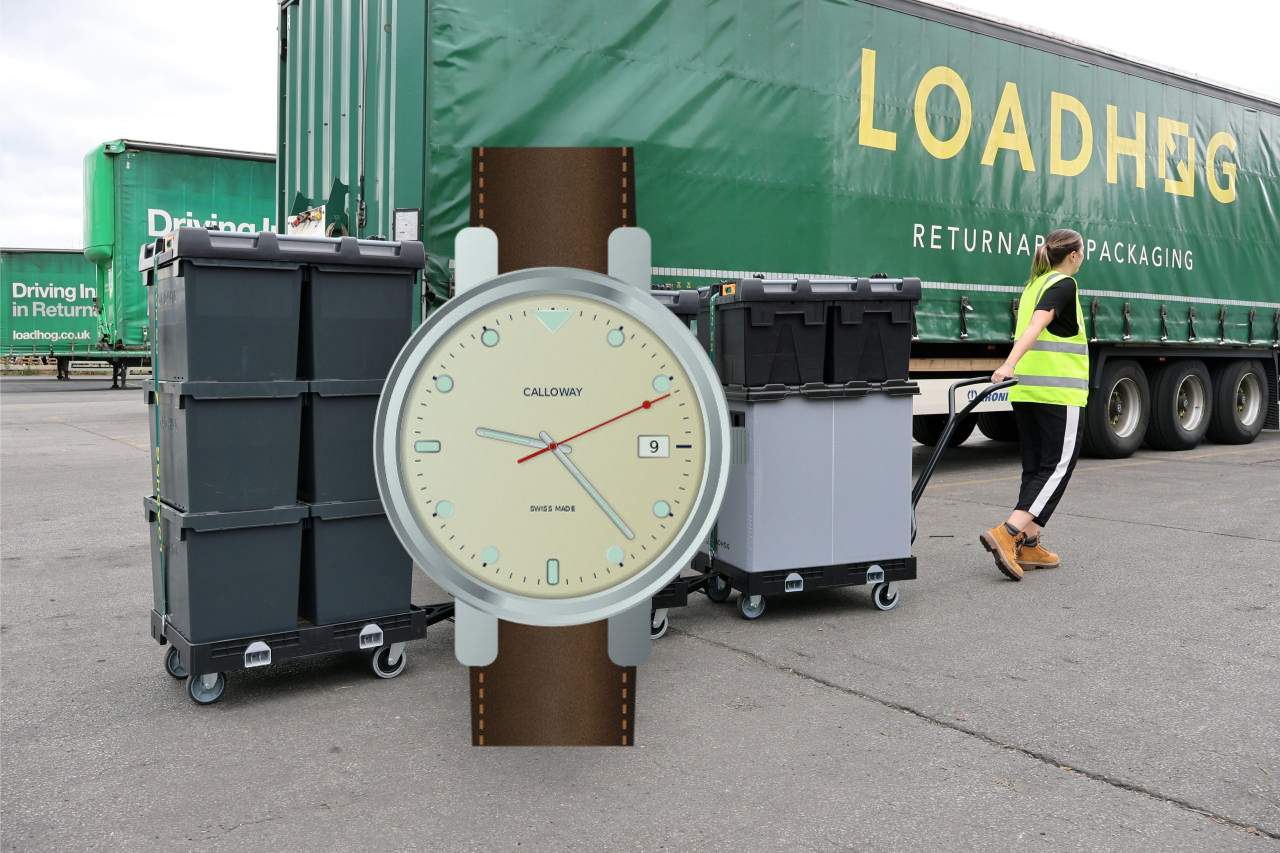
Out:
9.23.11
